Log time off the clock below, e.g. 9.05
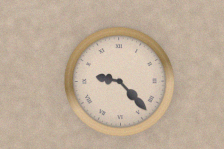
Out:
9.23
